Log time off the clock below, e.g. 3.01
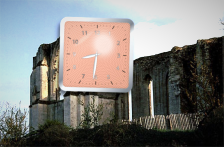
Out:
8.31
